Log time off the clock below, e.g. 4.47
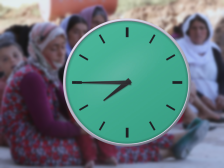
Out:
7.45
